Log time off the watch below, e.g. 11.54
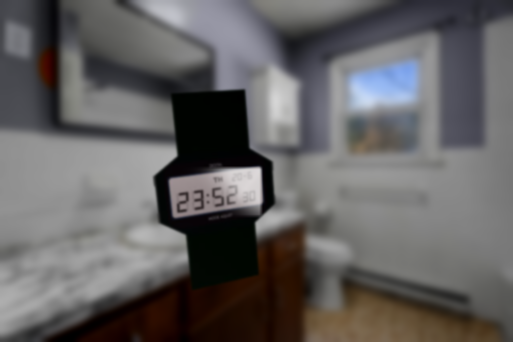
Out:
23.52
